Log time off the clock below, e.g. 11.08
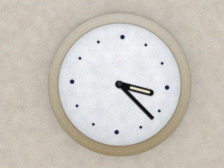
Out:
3.22
